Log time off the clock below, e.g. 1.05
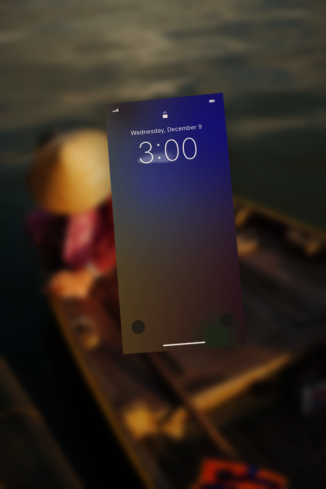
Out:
3.00
